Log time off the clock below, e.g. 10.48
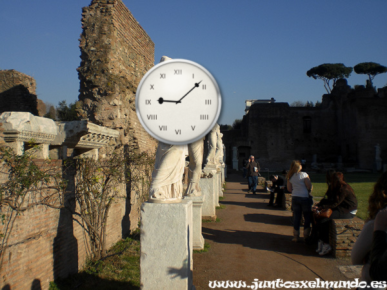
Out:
9.08
